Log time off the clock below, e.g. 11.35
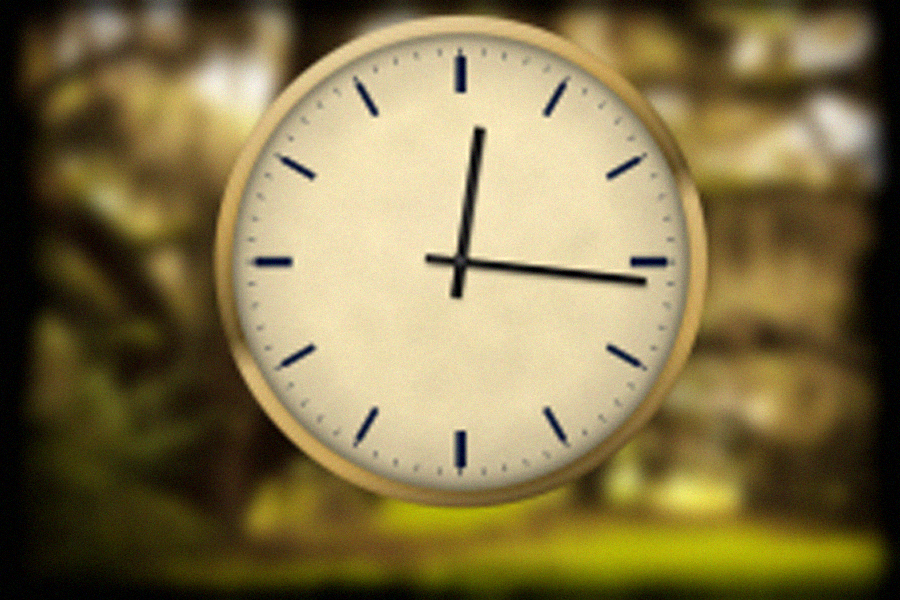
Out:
12.16
